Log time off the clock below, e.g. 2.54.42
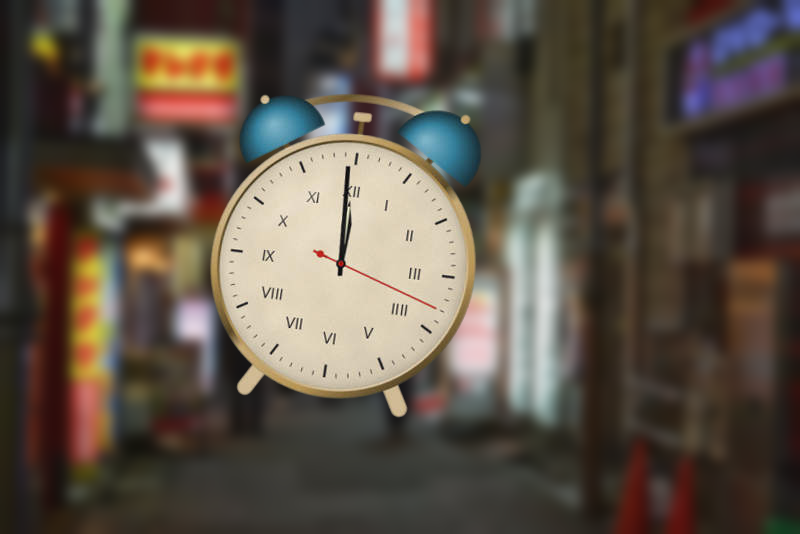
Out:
11.59.18
